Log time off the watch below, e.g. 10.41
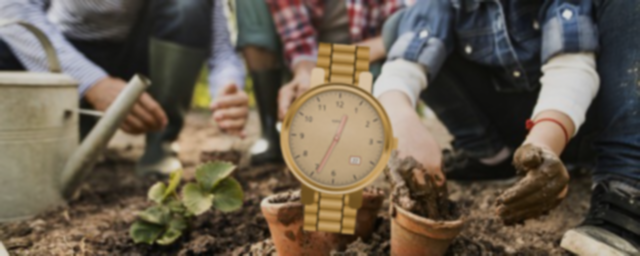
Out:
12.34
